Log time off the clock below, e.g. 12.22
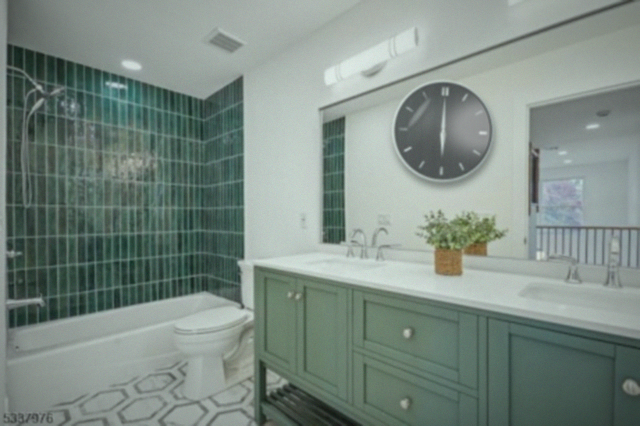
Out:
6.00
